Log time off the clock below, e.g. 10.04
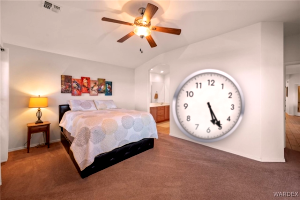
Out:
5.25
